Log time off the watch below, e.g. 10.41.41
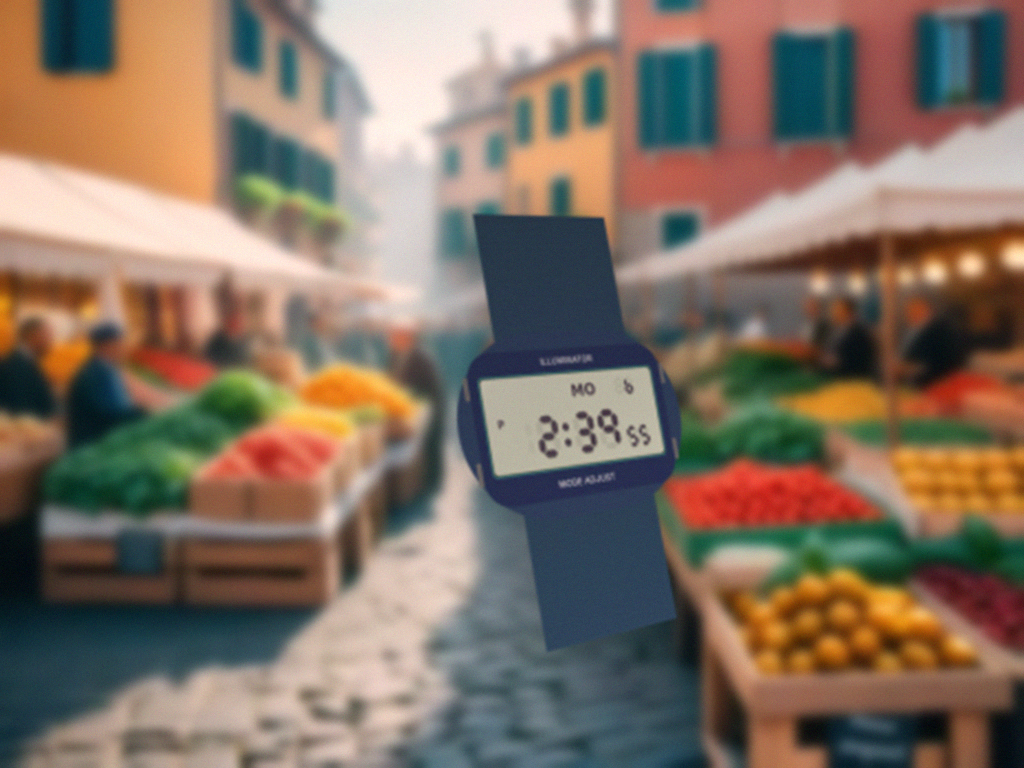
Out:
2.39.55
